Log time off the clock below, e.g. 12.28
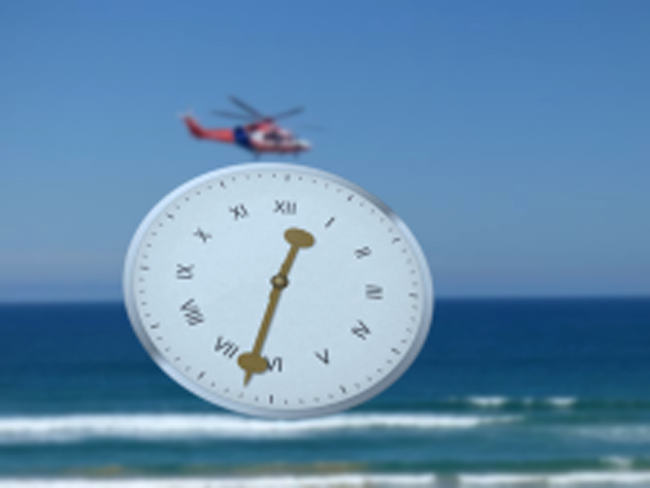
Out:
12.32
